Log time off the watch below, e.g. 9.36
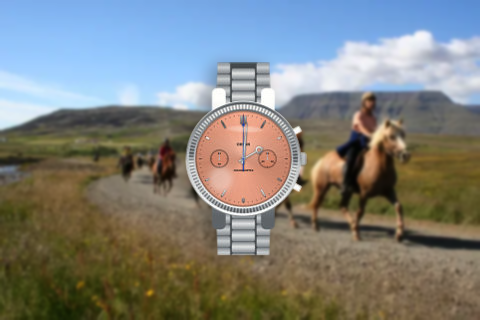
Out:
2.01
